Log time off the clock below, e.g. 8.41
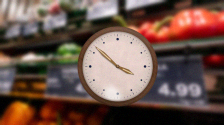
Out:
3.52
